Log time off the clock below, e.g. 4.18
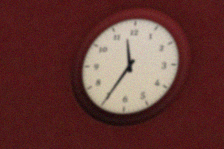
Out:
11.35
